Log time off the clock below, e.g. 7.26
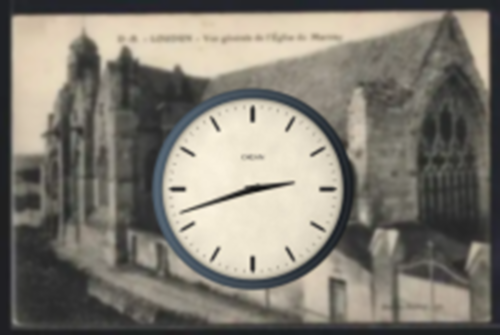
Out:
2.42
